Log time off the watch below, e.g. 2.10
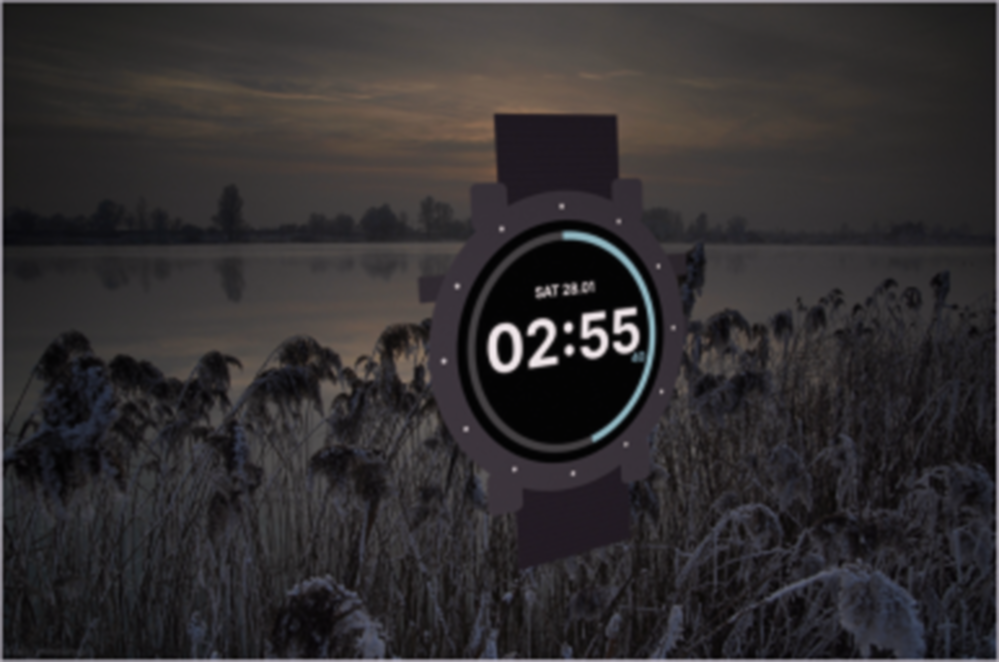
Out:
2.55
